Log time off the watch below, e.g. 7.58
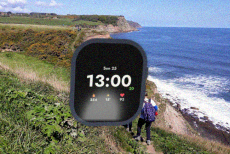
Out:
13.00
